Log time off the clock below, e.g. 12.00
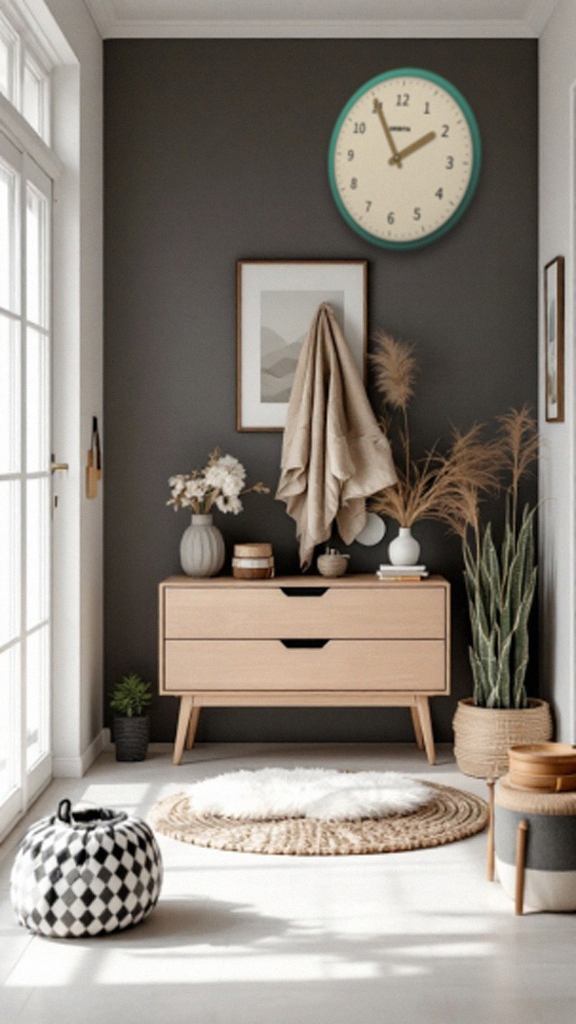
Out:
1.55
